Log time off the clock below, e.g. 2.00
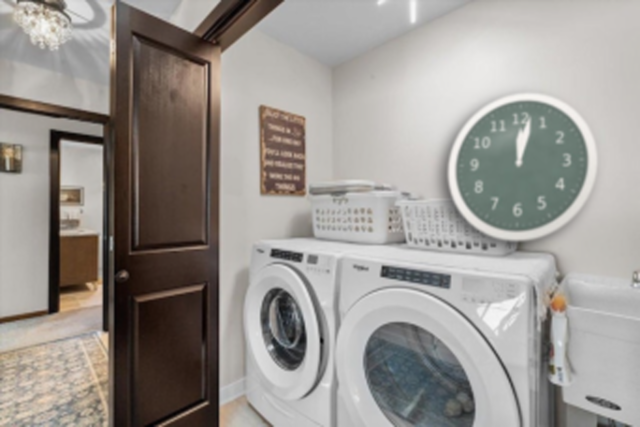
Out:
12.02
